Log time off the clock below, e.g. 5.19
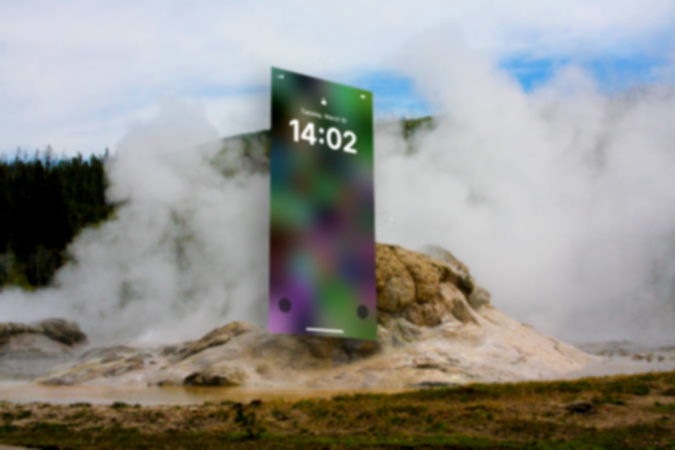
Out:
14.02
